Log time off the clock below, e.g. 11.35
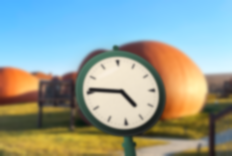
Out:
4.46
